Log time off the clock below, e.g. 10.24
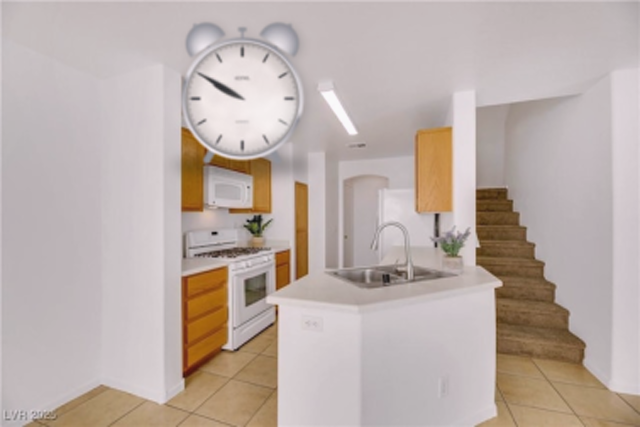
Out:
9.50
